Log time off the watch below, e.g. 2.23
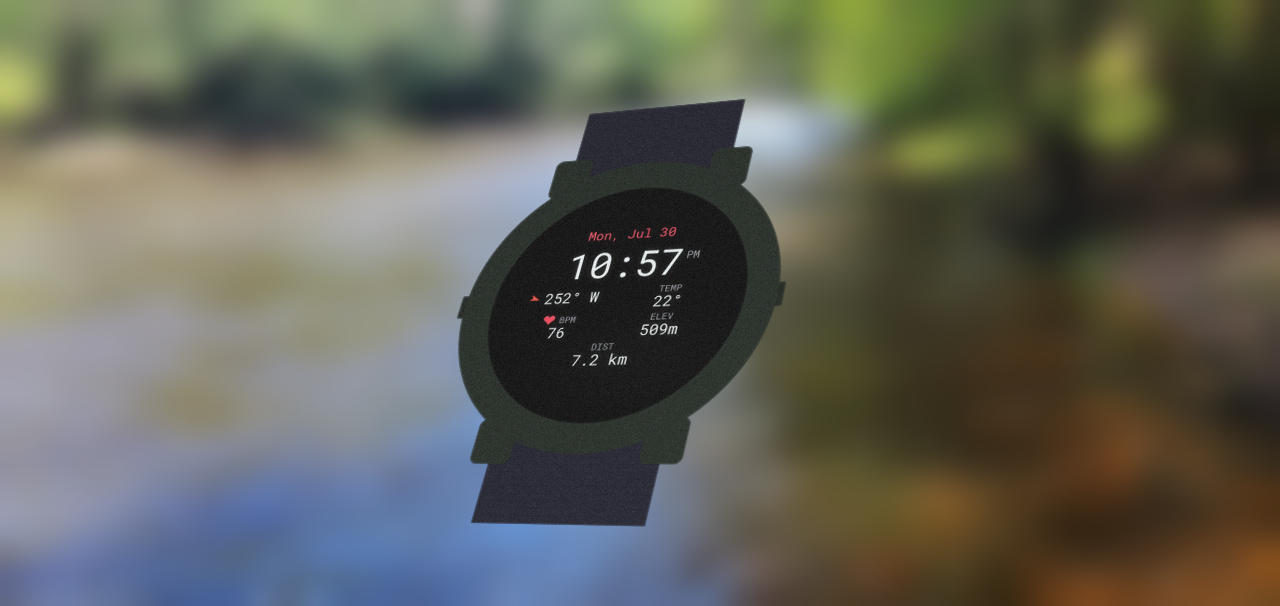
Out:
10.57
